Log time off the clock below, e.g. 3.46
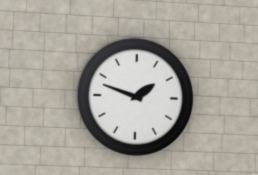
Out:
1.48
